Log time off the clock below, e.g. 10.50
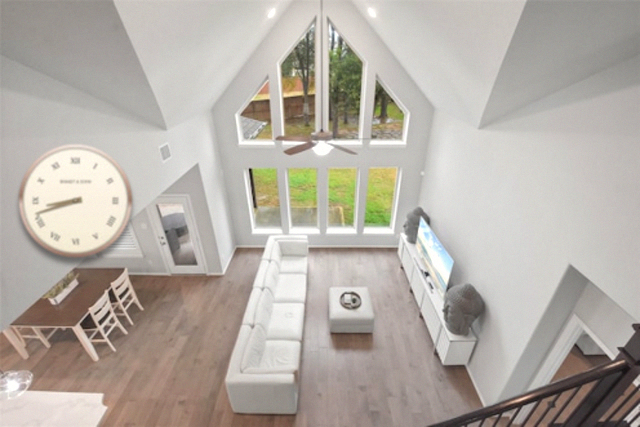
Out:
8.42
